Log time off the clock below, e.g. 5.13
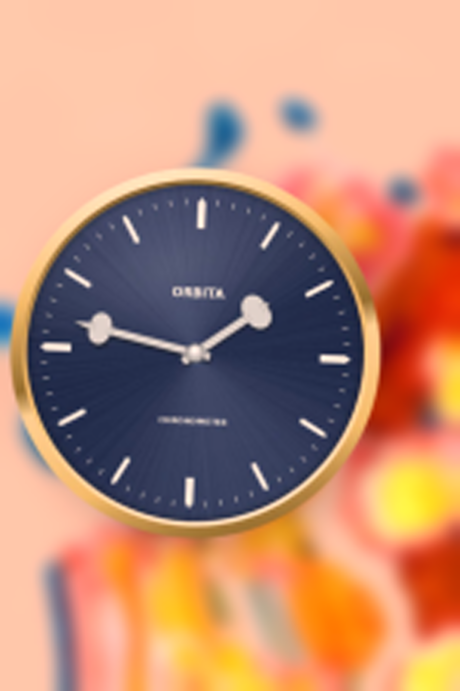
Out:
1.47
